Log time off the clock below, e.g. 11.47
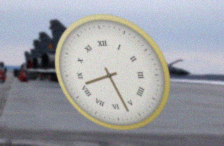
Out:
8.27
